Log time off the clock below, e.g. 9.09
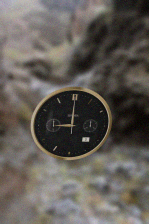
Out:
9.00
